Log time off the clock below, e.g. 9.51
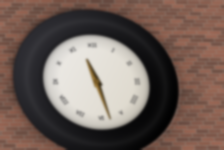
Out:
11.28
